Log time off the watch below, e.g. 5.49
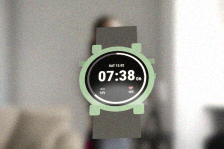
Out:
7.38
